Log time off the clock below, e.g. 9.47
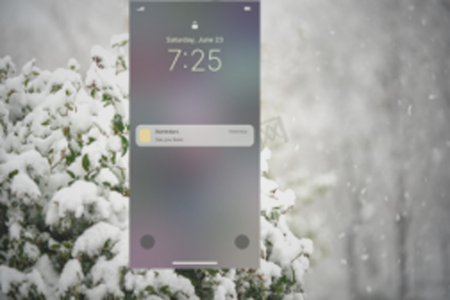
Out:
7.25
